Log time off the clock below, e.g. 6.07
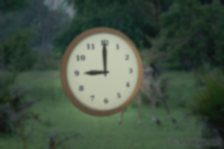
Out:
9.00
